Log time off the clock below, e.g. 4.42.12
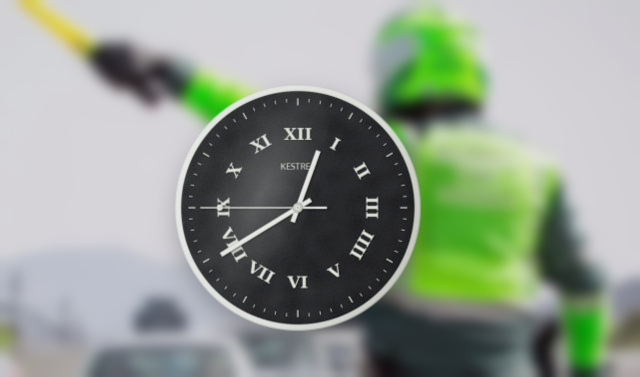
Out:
12.39.45
